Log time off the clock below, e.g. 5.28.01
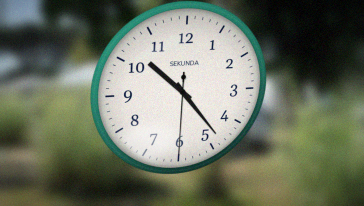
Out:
10.23.30
